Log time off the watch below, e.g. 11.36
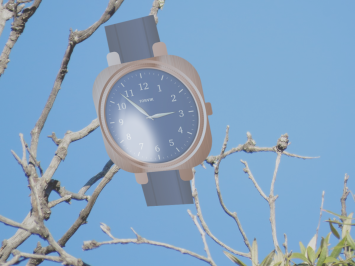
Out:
2.53
